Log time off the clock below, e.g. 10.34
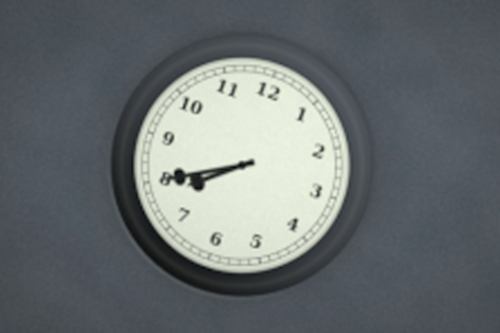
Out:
7.40
